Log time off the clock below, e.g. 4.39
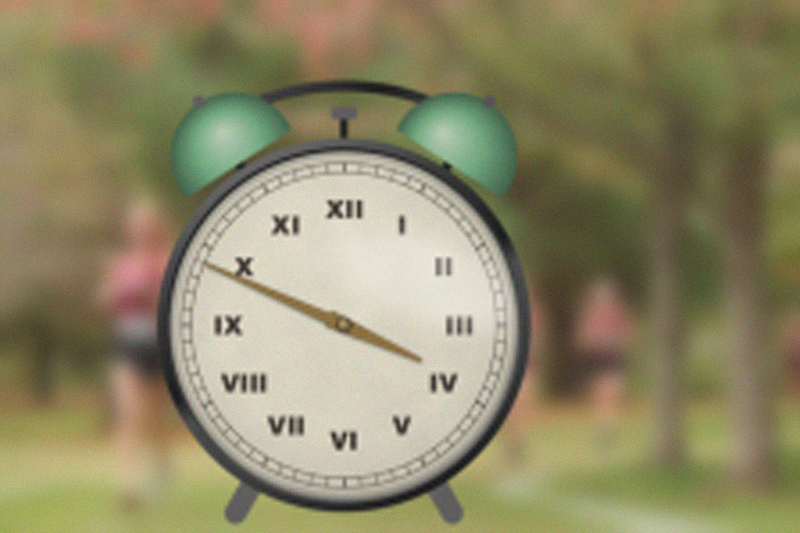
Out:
3.49
